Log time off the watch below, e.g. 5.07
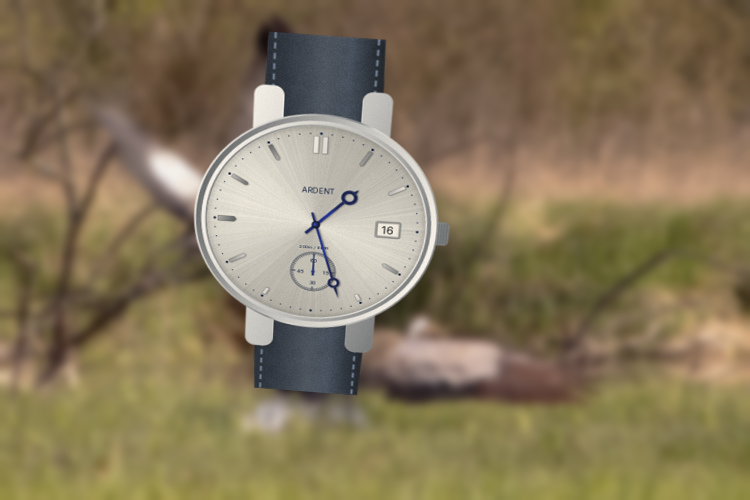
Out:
1.27
